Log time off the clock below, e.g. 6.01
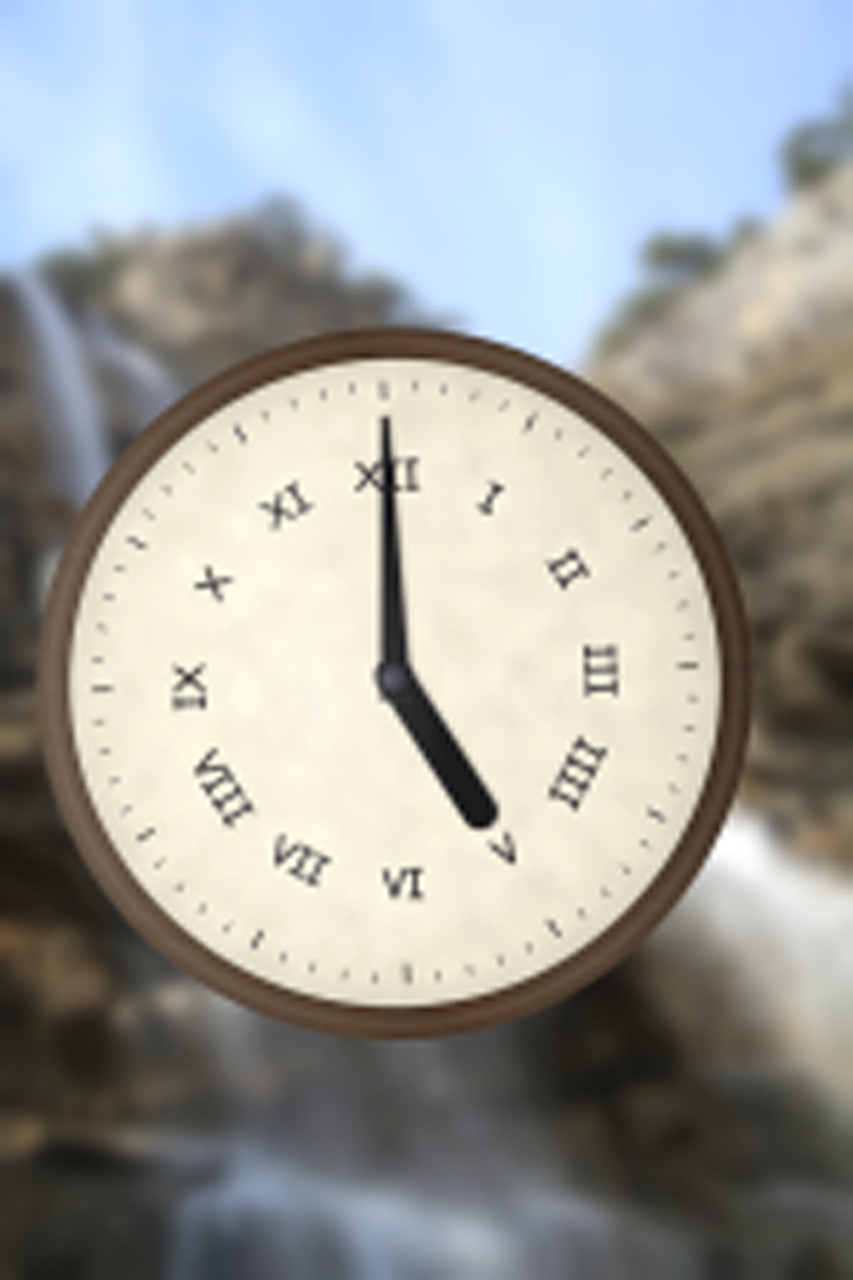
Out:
5.00
